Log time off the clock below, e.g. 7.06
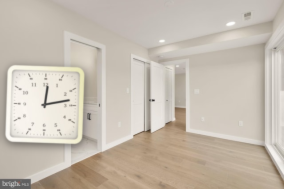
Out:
12.13
